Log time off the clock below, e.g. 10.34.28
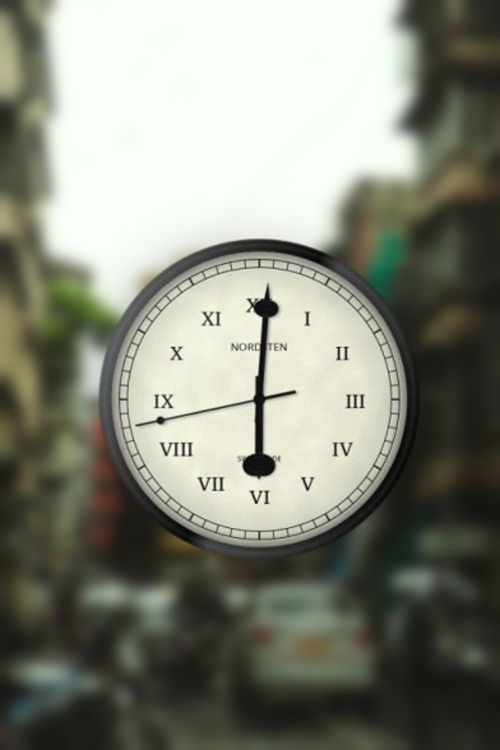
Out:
6.00.43
